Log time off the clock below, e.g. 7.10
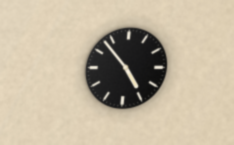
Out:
4.53
